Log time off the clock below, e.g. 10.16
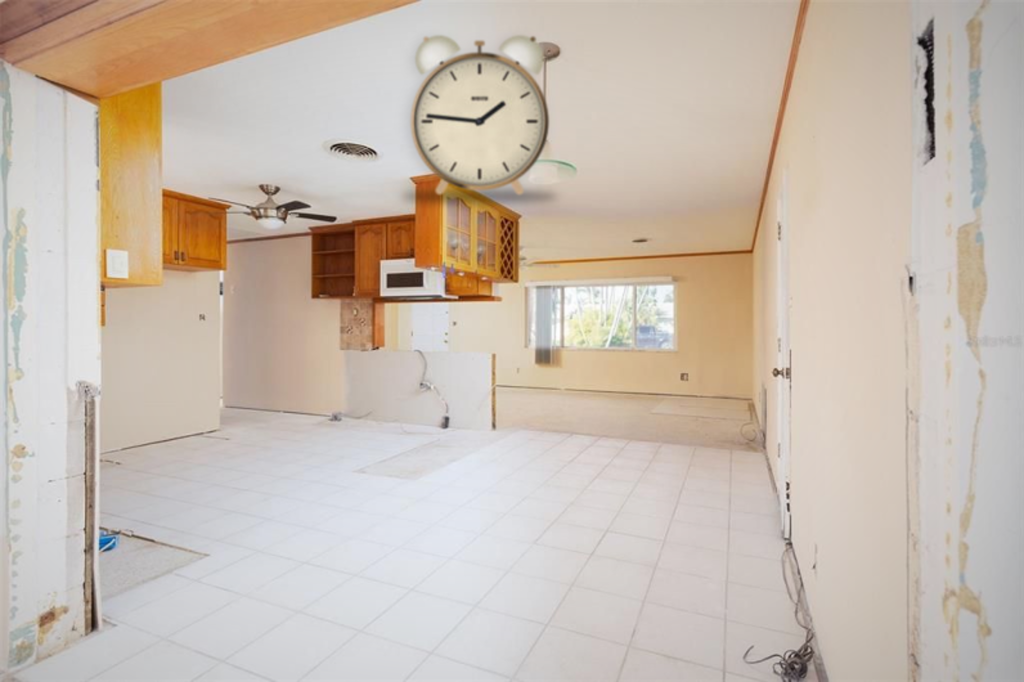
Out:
1.46
